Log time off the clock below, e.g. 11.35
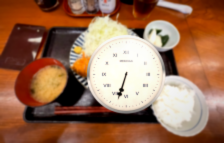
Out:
6.33
